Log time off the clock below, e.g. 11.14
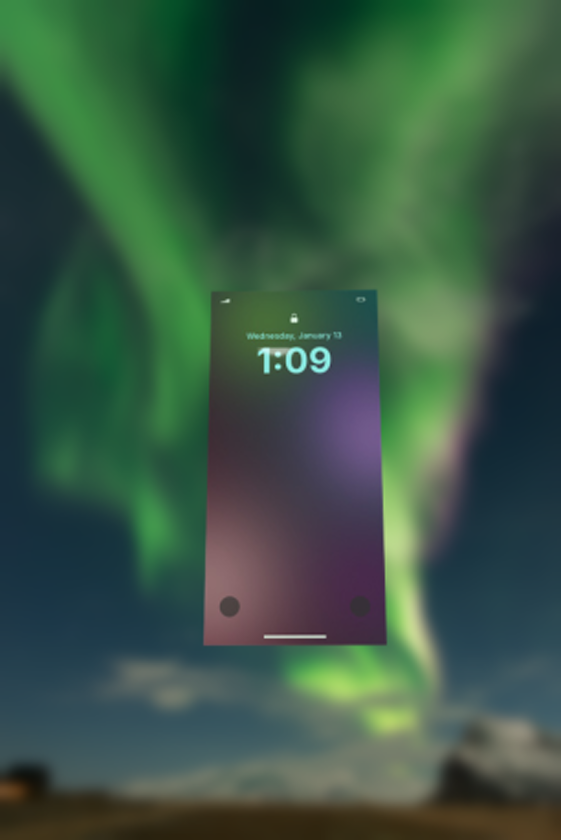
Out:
1.09
